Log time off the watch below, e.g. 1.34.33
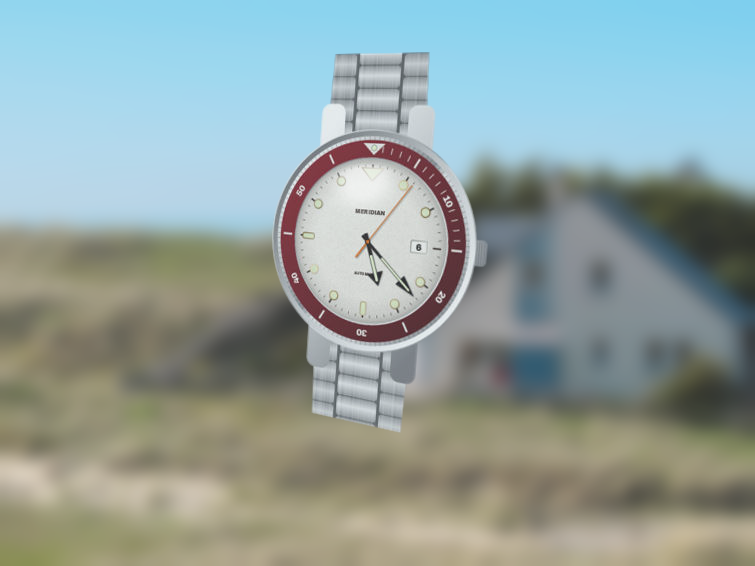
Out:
5.22.06
